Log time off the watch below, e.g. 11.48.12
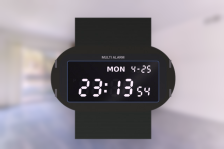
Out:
23.13.54
